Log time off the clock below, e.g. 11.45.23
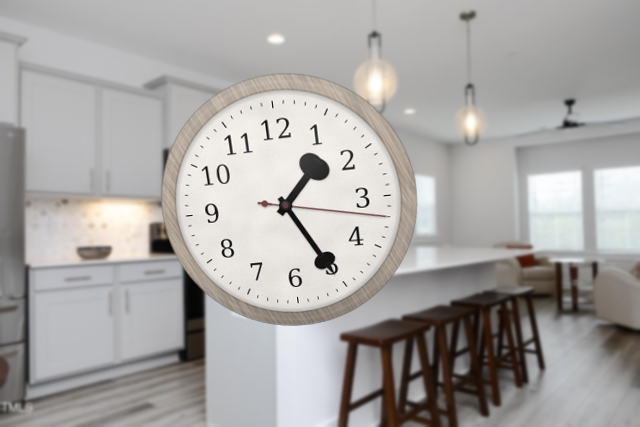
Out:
1.25.17
